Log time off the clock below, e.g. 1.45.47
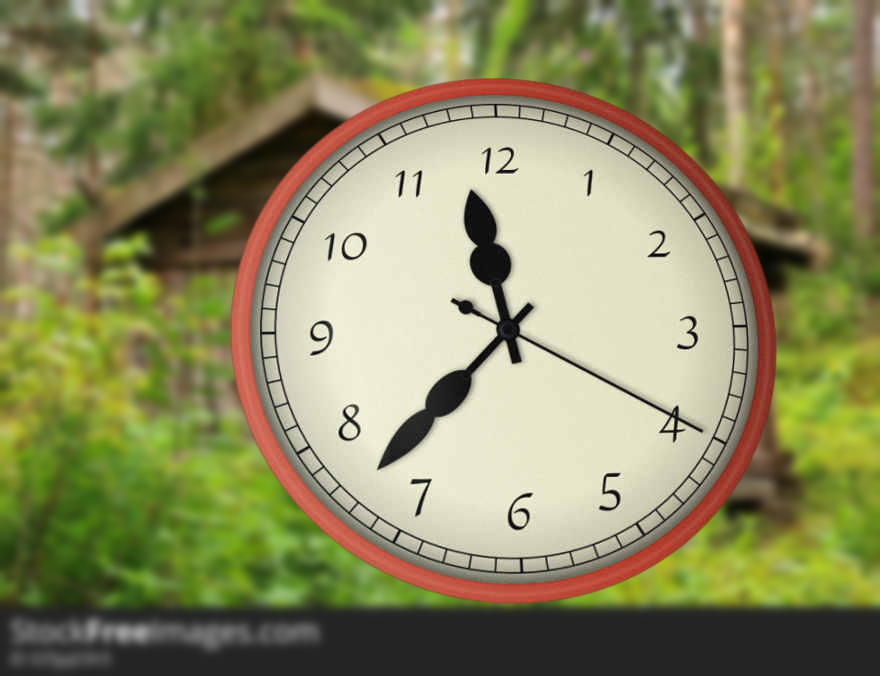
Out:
11.37.20
